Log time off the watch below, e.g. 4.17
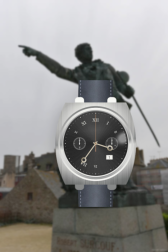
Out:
3.36
